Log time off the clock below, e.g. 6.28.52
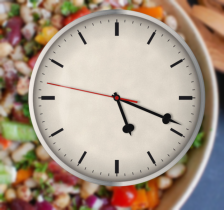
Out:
5.18.47
